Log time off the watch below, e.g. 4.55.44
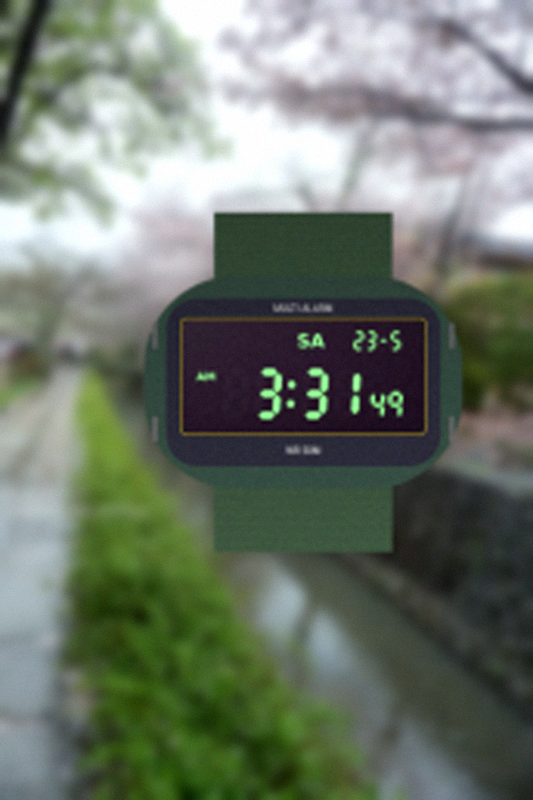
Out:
3.31.49
